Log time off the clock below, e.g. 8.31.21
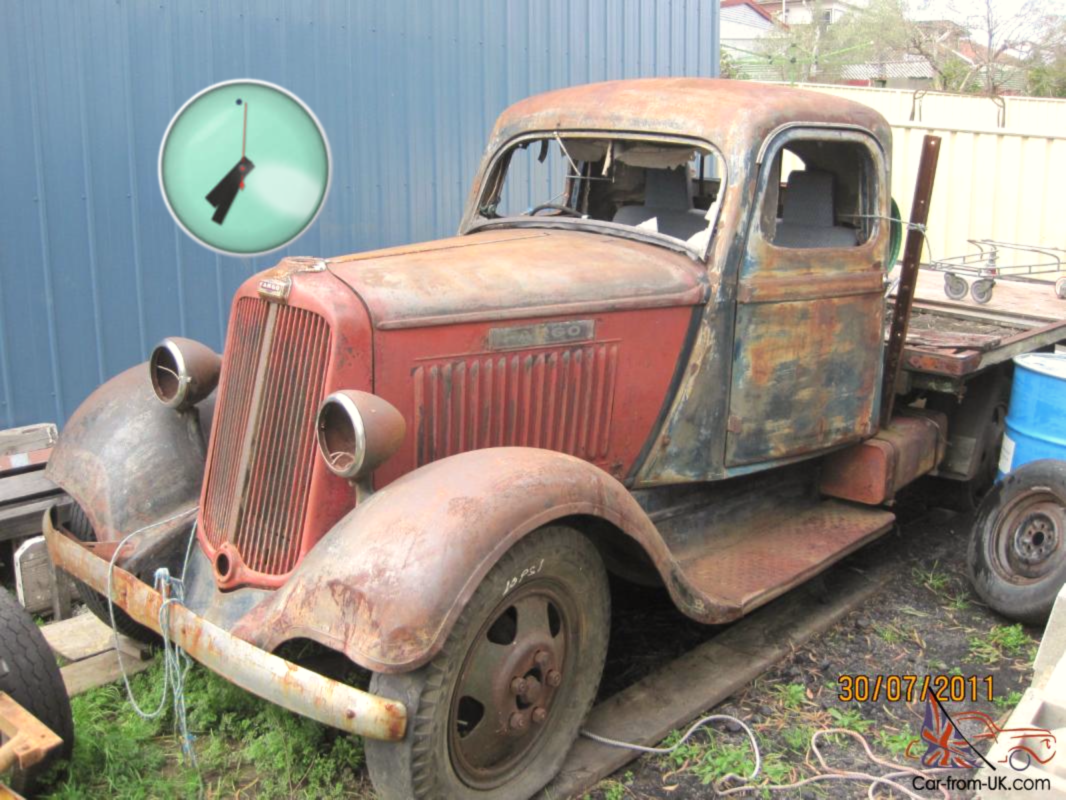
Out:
7.35.01
